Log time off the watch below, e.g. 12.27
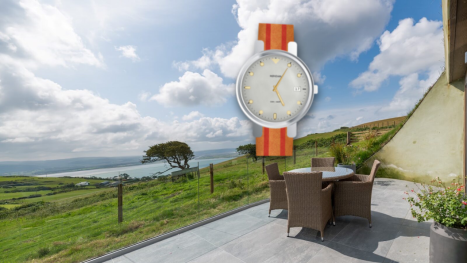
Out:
5.05
